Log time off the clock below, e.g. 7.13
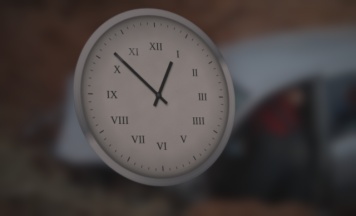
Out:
12.52
